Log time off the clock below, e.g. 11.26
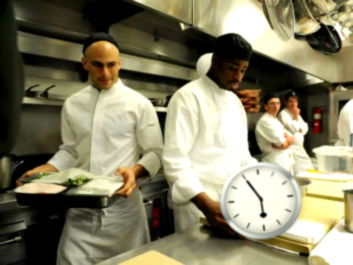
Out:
5.55
